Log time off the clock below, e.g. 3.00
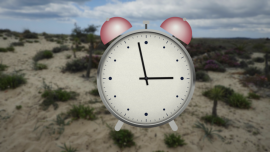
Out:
2.58
